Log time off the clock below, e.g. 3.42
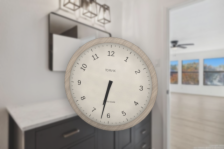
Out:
6.32
